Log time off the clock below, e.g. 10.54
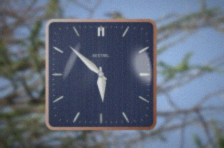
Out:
5.52
